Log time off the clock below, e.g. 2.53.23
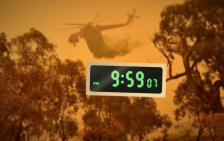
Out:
9.59.07
